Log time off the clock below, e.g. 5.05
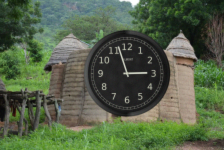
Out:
2.57
